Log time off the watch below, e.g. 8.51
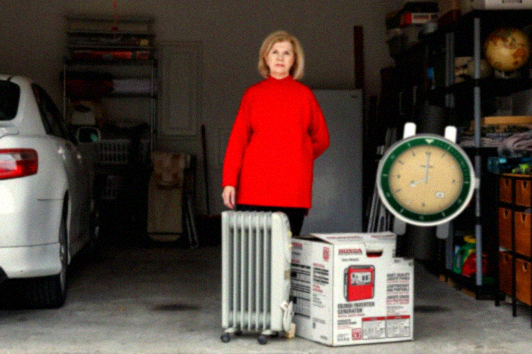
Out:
8.00
